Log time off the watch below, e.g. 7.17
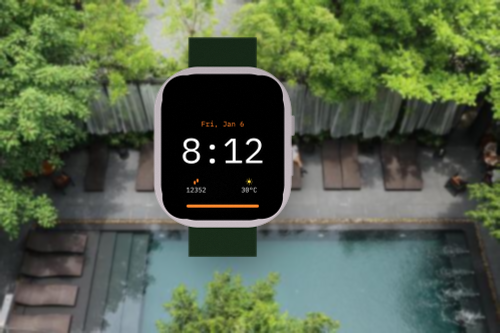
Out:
8.12
